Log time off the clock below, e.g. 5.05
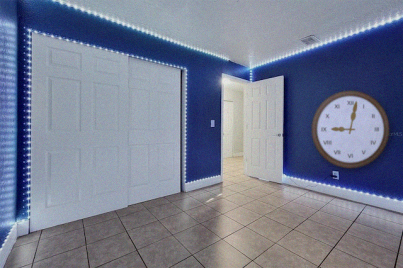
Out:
9.02
